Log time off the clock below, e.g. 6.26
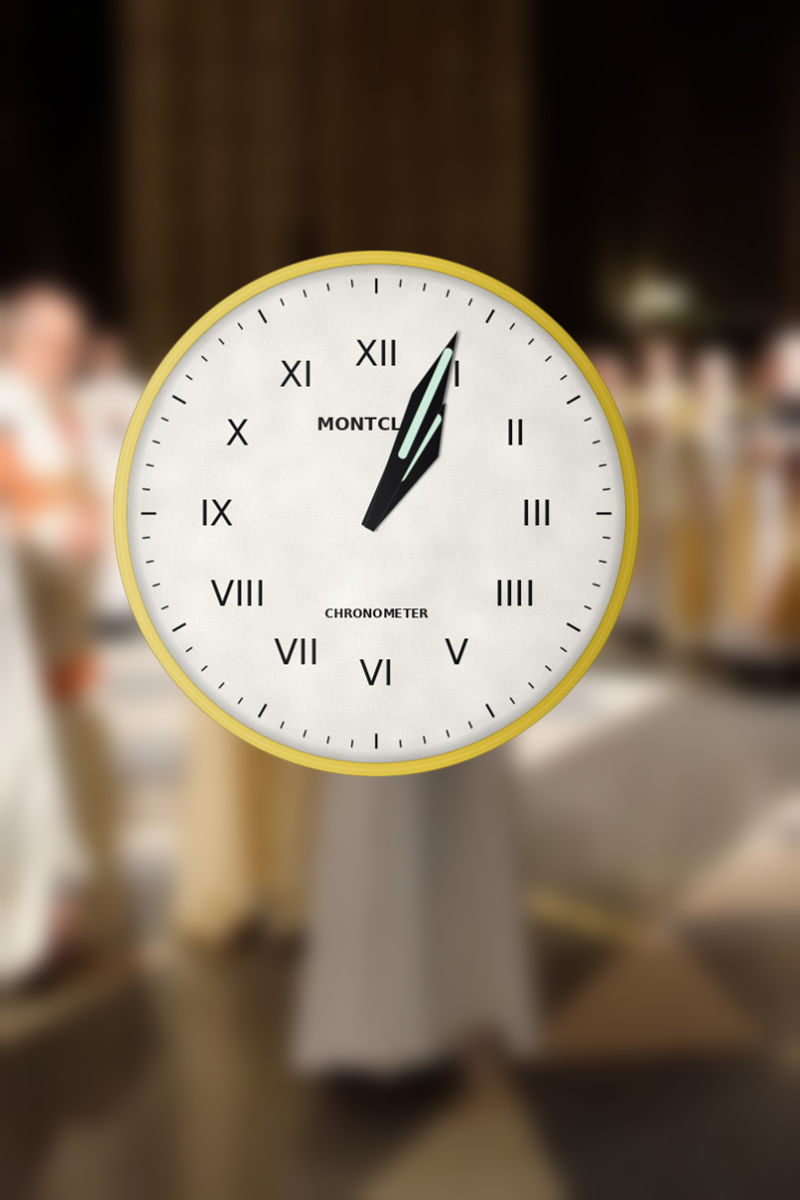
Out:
1.04
